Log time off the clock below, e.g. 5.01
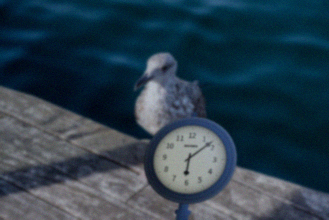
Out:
6.08
